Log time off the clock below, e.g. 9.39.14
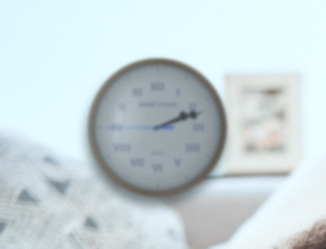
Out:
2.11.45
